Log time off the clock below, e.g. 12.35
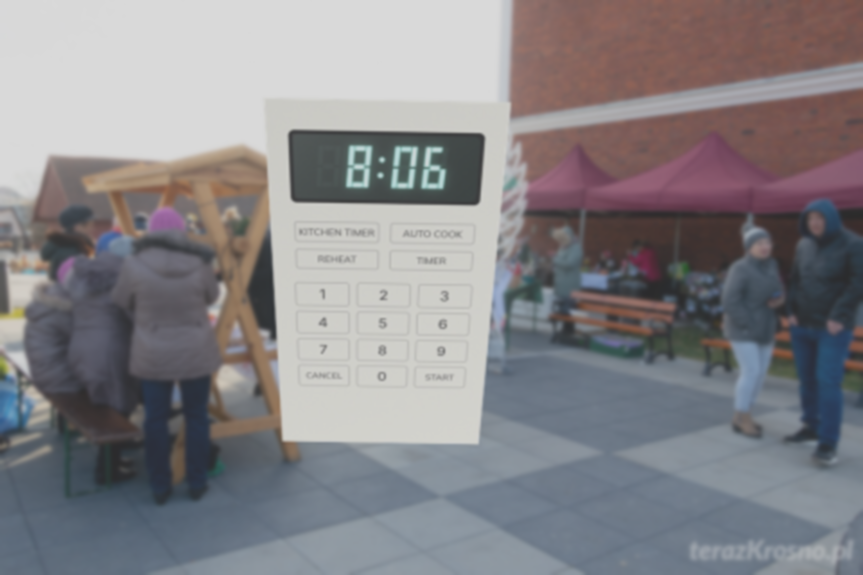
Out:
8.06
